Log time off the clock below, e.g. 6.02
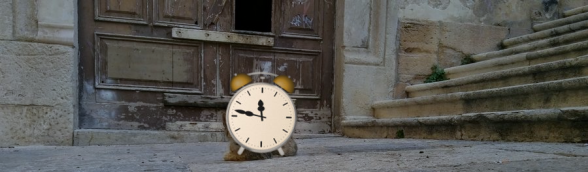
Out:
11.47
